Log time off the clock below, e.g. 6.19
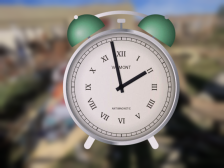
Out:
1.58
